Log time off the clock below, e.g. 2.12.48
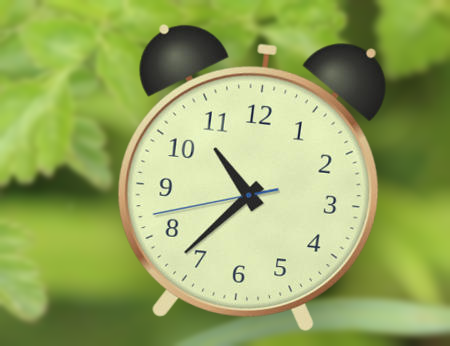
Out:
10.36.42
